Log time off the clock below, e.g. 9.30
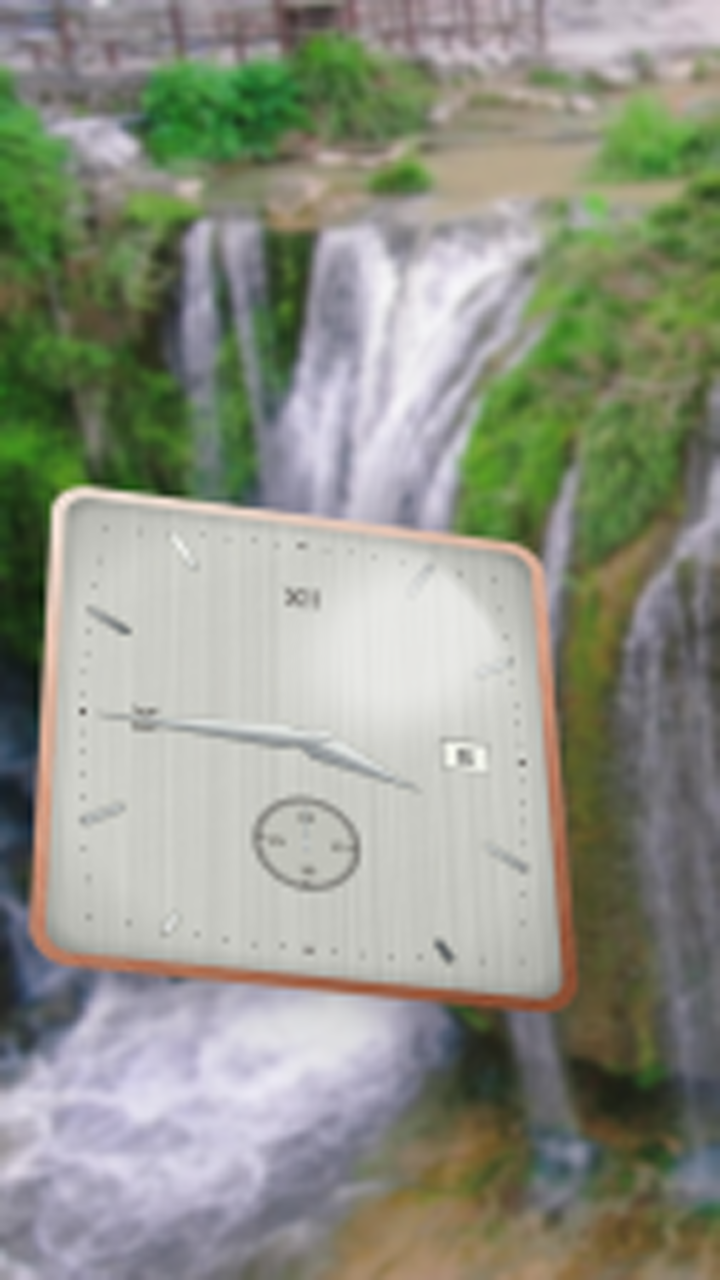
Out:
3.45
